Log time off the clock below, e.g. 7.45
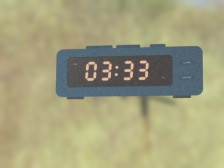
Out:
3.33
